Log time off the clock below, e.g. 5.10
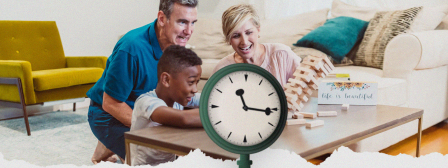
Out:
11.16
